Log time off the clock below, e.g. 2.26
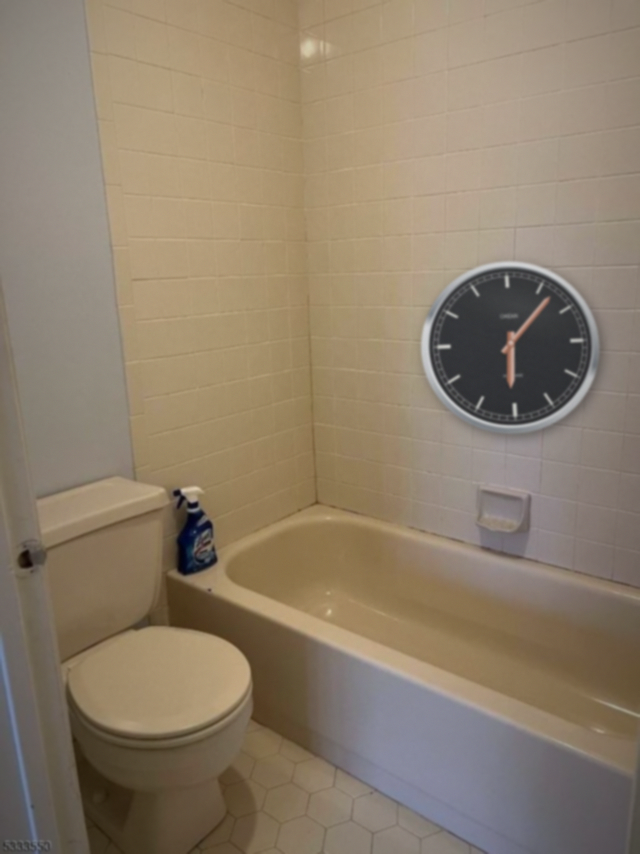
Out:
6.07
